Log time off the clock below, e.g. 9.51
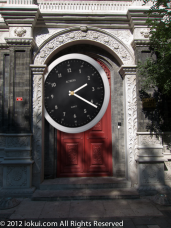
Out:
2.21
